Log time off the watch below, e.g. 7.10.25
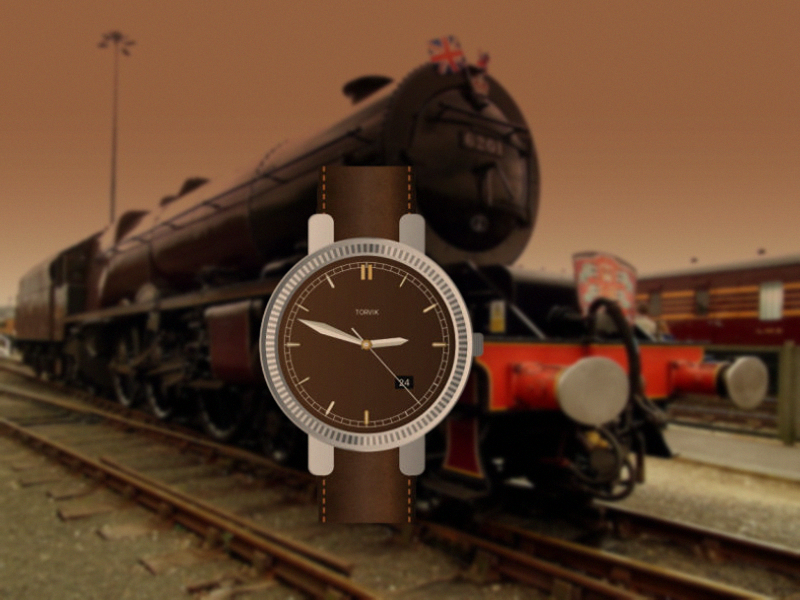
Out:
2.48.23
